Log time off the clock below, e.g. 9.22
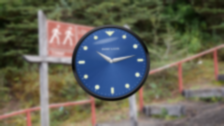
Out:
10.13
